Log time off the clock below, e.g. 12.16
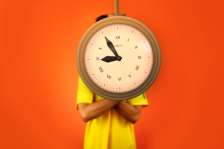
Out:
8.55
